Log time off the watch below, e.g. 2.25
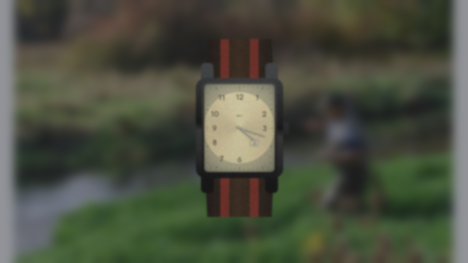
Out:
4.18
